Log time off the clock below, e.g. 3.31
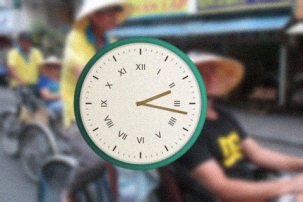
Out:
2.17
